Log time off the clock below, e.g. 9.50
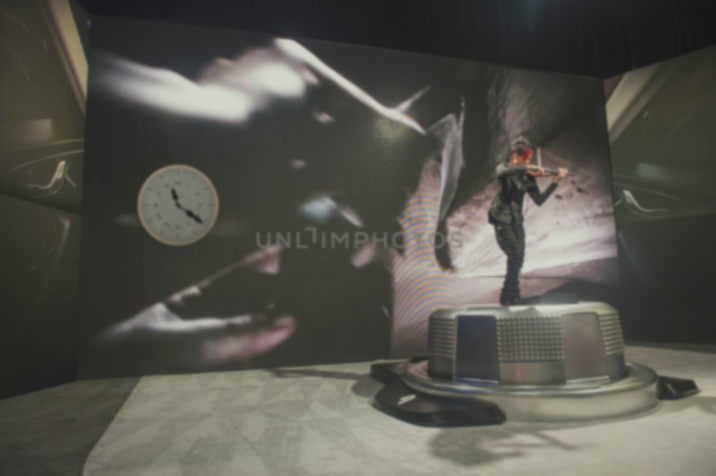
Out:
11.21
